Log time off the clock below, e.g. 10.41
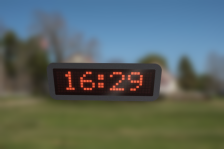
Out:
16.29
